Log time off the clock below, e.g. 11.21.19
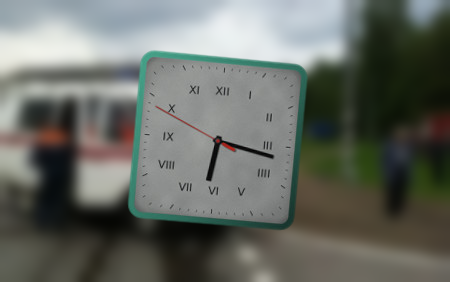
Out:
6.16.49
